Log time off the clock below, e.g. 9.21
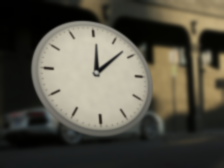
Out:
12.08
